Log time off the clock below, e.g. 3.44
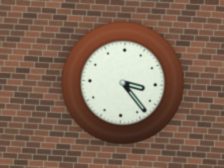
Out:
3.23
